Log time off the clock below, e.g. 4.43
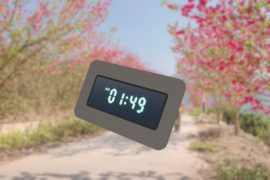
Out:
1.49
